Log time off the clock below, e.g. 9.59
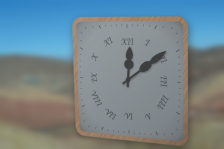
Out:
12.09
